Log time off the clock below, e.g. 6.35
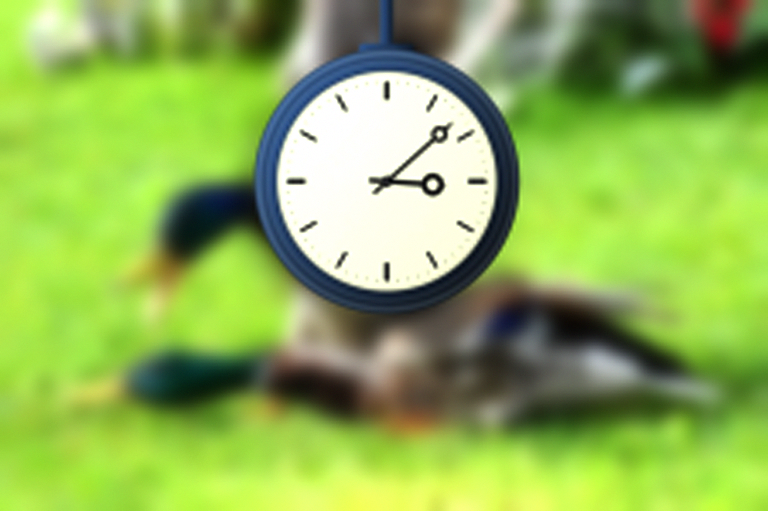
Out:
3.08
